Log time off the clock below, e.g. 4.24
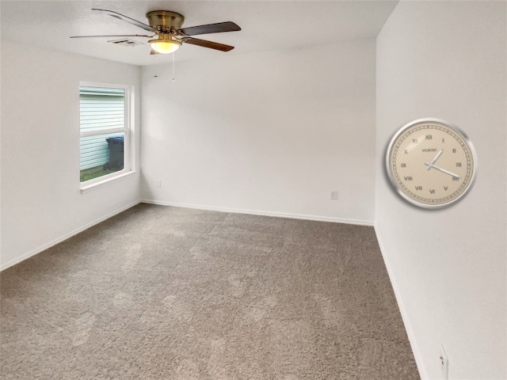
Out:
1.19
